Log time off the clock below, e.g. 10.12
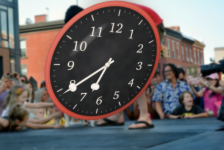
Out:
6.39
